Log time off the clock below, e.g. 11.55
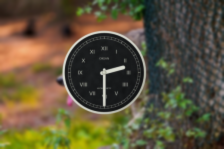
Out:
2.30
